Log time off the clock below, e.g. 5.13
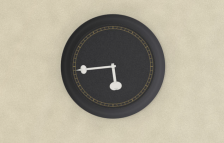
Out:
5.44
